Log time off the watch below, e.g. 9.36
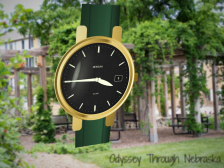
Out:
3.45
